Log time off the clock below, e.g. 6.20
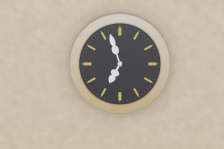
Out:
6.57
